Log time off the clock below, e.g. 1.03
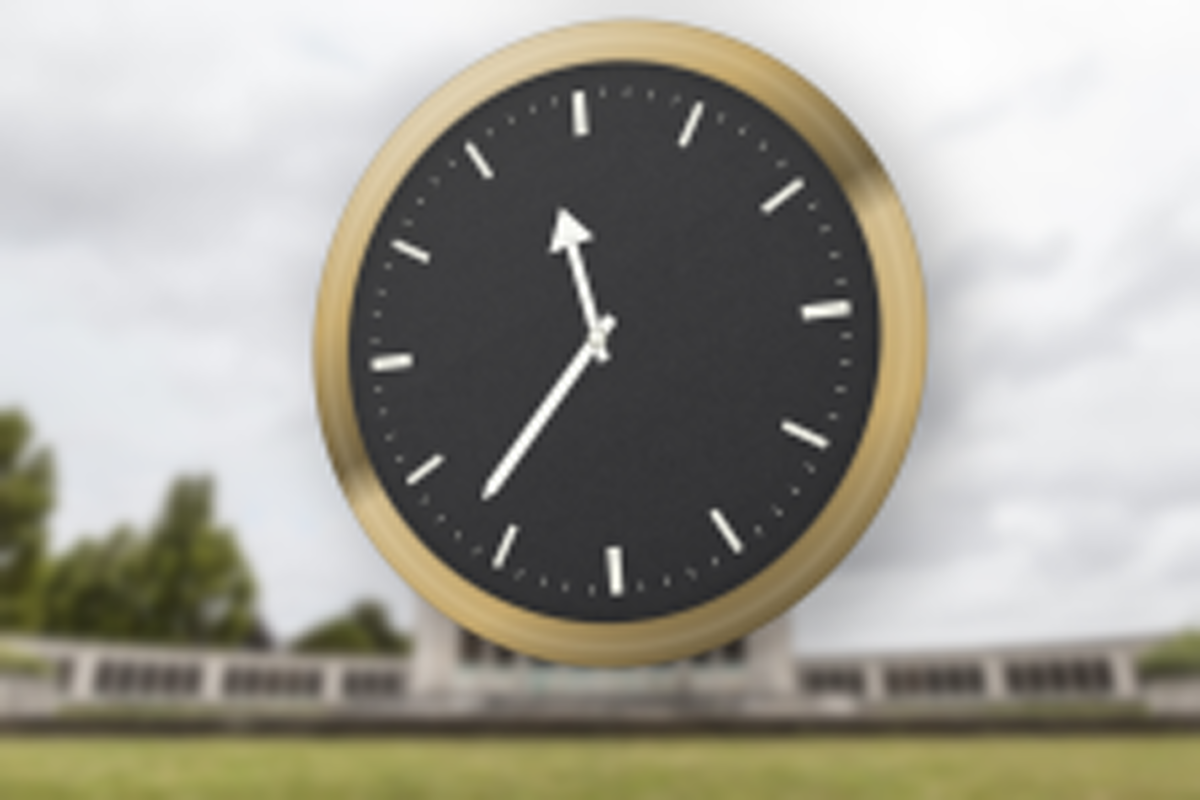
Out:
11.37
